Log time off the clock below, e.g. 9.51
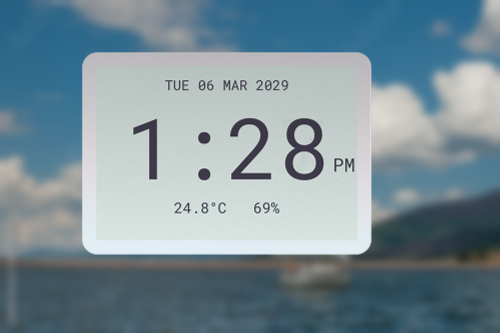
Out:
1.28
